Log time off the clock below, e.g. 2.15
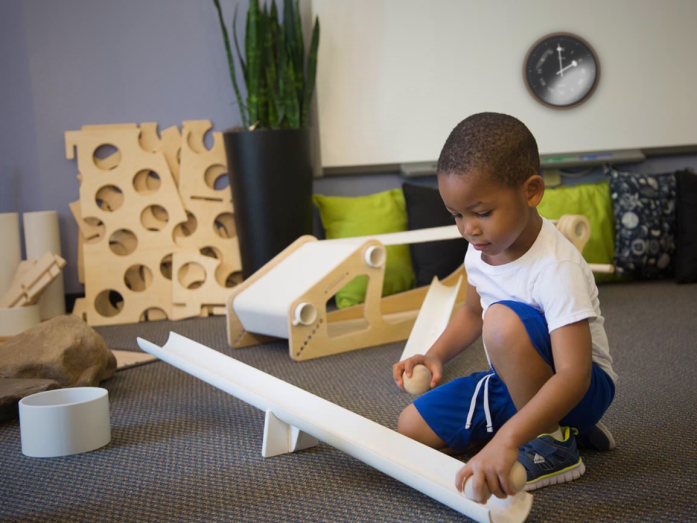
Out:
1.59
